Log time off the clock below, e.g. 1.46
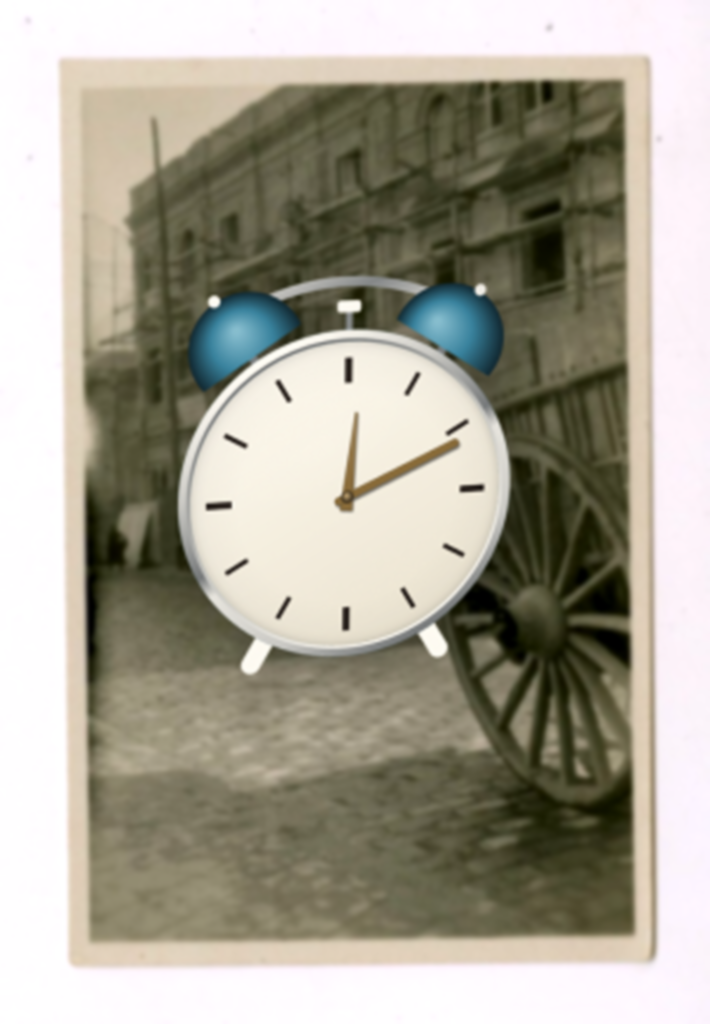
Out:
12.11
